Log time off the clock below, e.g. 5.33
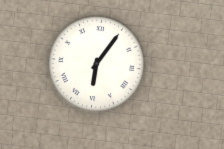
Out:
6.05
